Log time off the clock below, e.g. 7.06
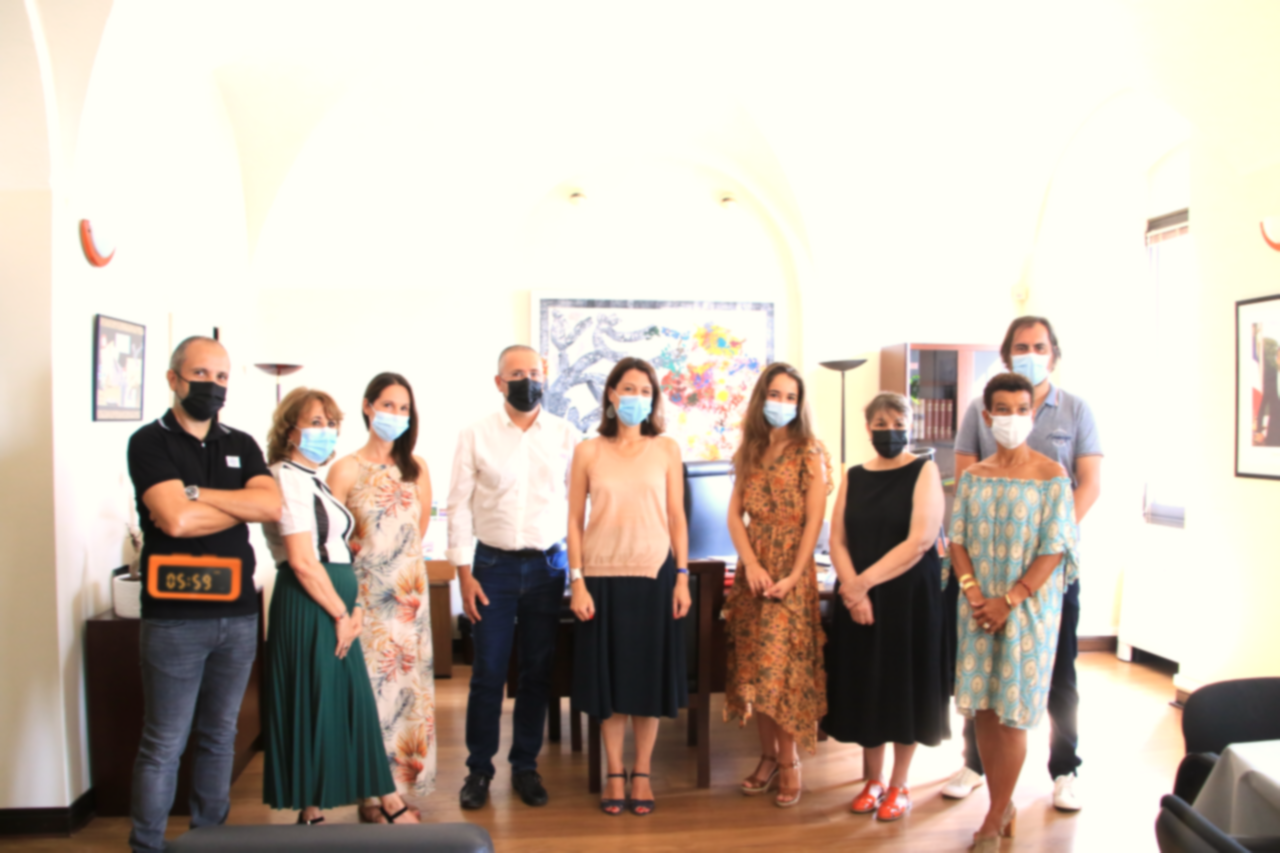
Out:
5.59
